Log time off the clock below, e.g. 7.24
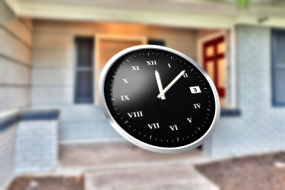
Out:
12.09
